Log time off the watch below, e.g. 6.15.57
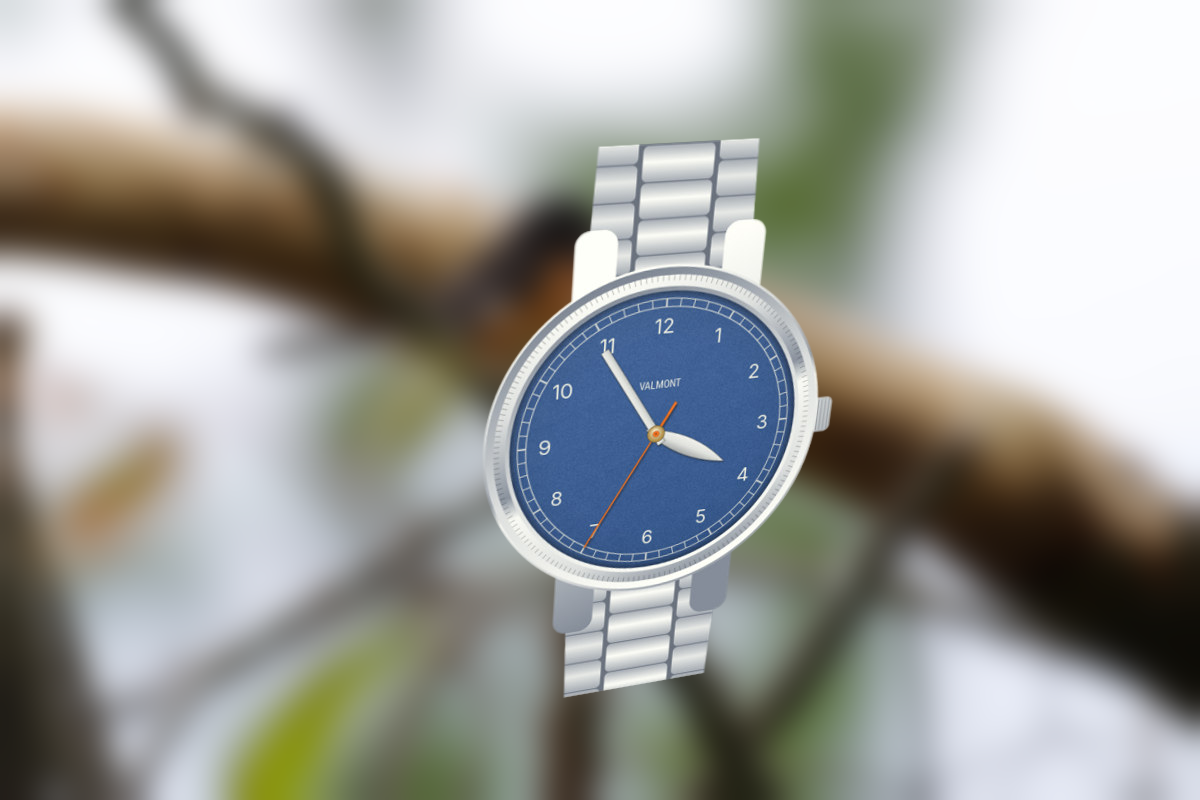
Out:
3.54.35
